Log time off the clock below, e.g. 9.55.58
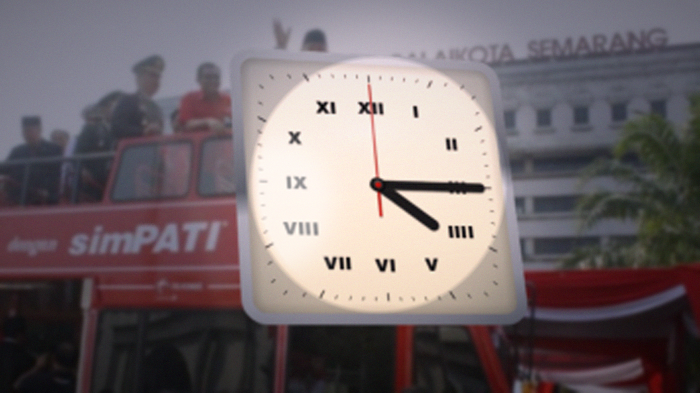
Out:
4.15.00
